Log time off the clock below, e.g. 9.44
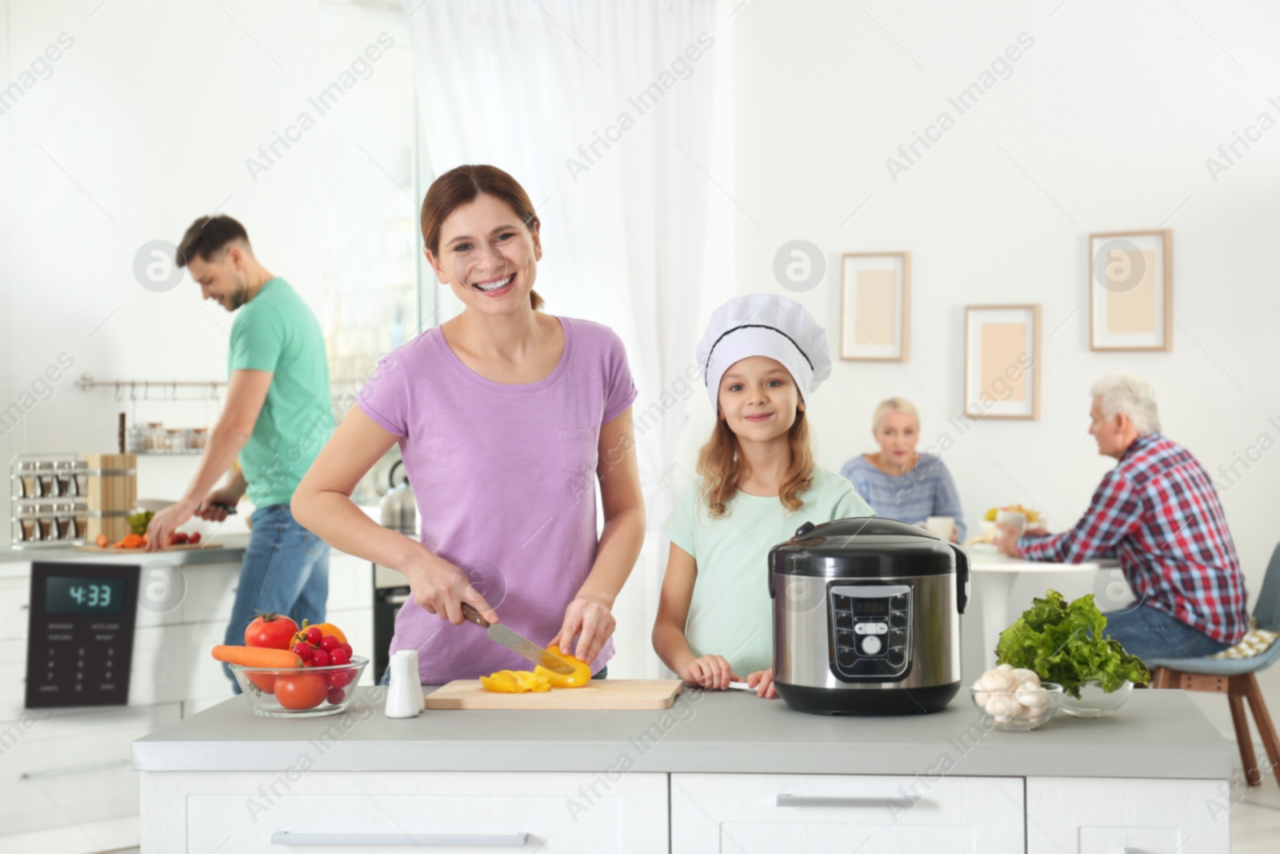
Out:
4.33
